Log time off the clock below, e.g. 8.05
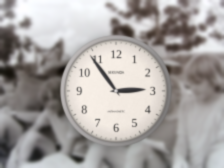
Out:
2.54
